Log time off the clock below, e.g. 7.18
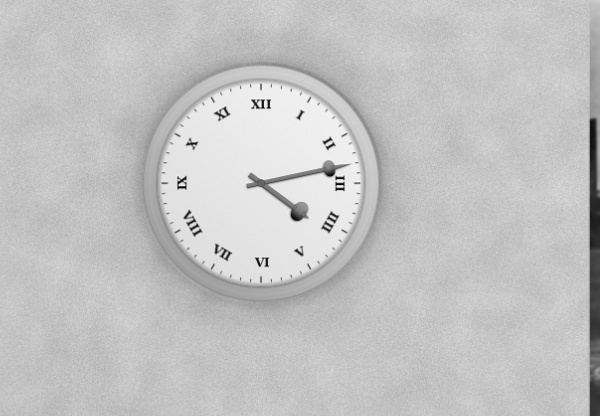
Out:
4.13
